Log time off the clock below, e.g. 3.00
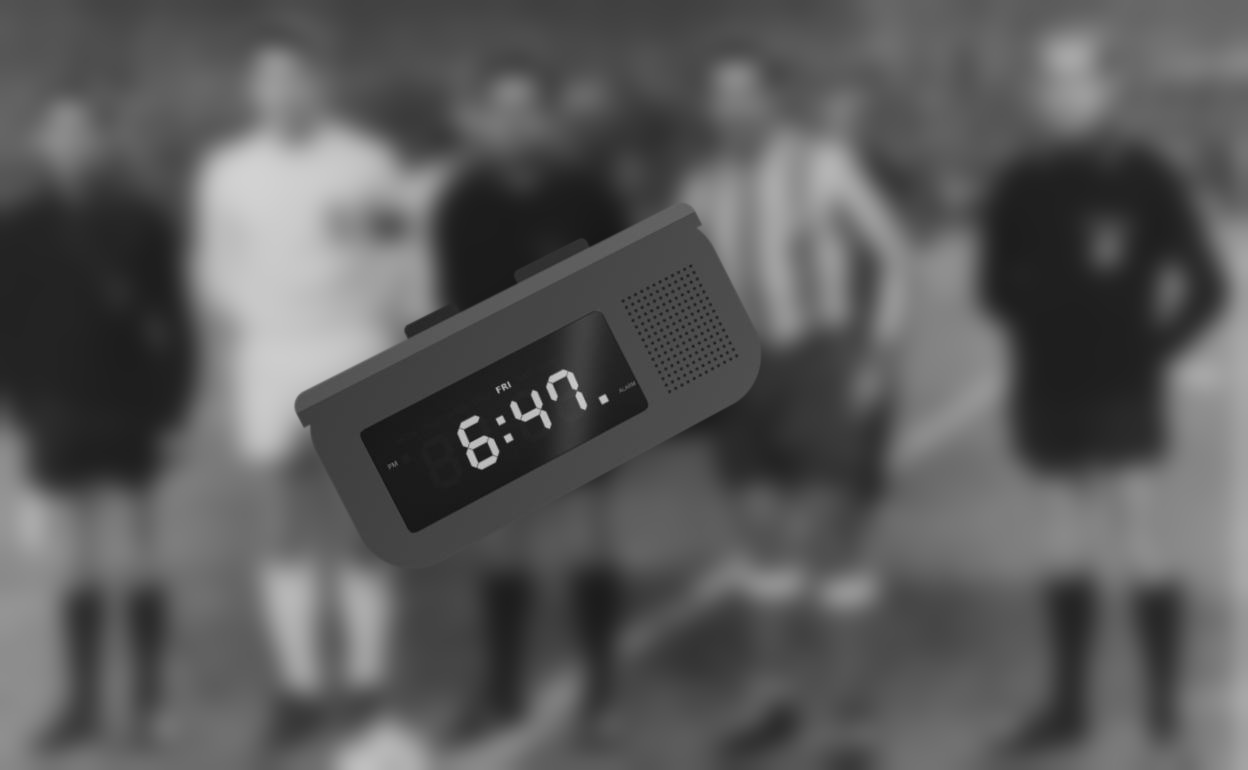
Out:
6.47
